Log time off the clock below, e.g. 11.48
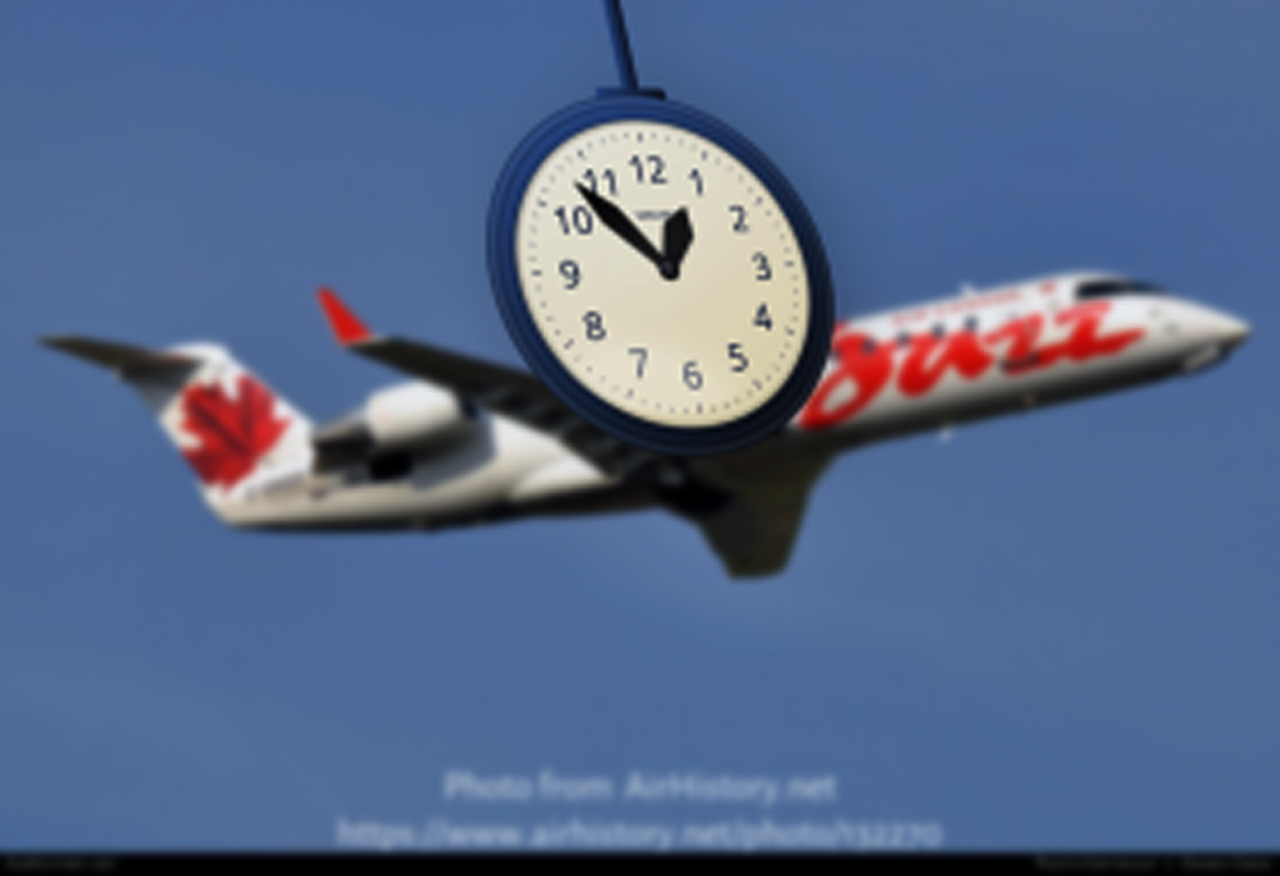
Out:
12.53
